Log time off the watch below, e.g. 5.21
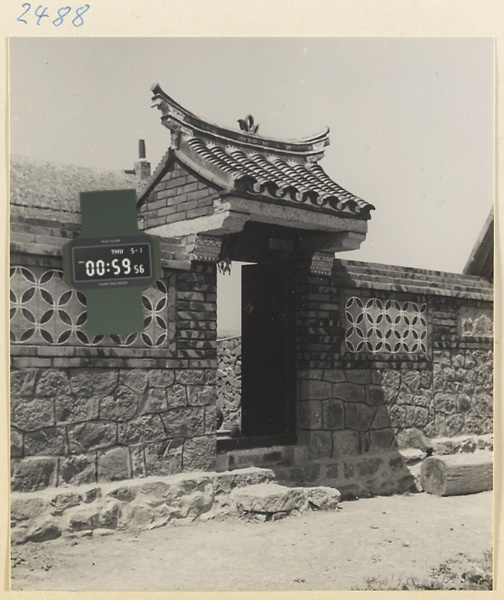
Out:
0.59
